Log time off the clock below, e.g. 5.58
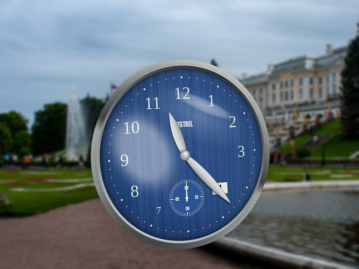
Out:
11.23
